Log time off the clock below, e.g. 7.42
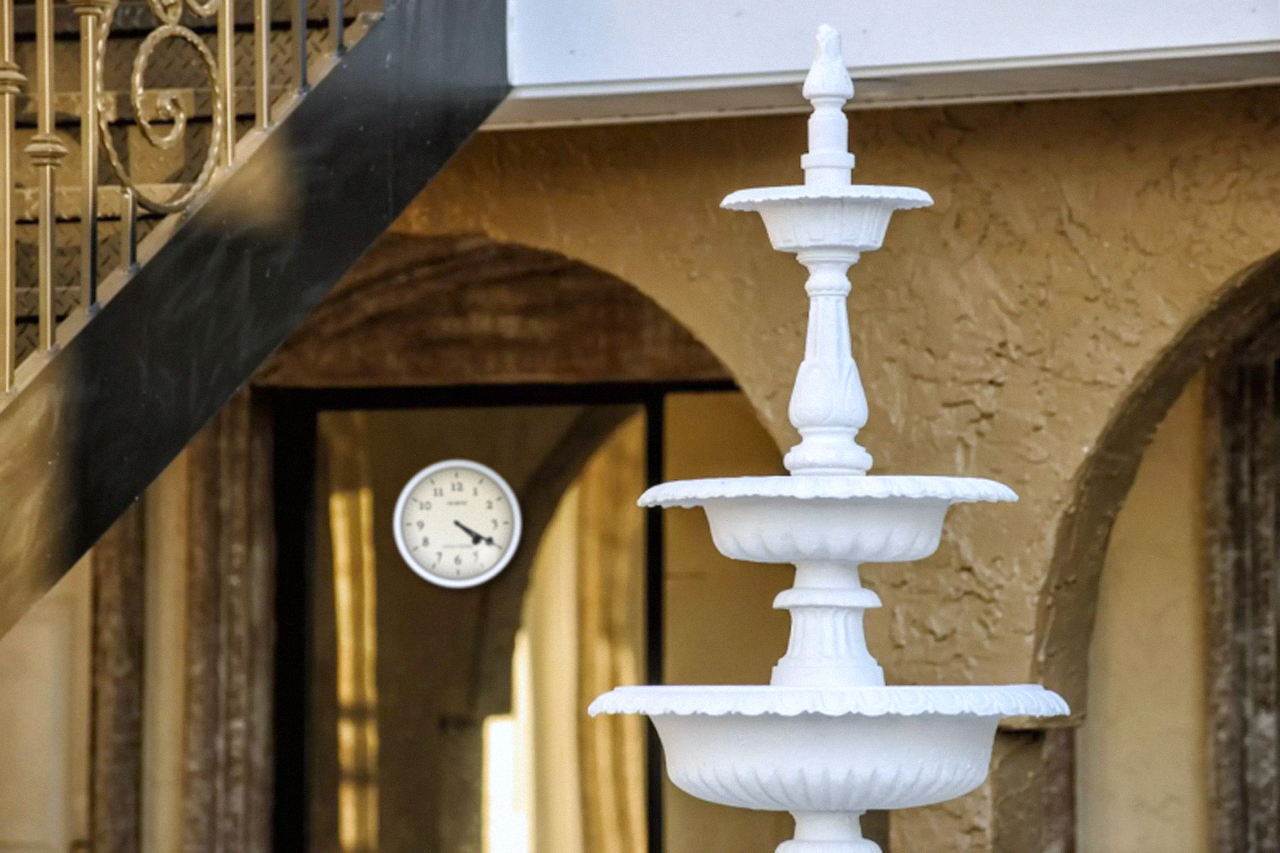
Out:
4.20
